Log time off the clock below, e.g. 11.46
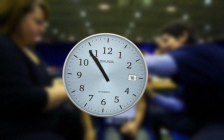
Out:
10.54
